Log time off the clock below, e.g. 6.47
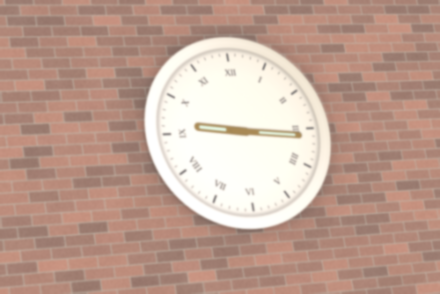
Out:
9.16
